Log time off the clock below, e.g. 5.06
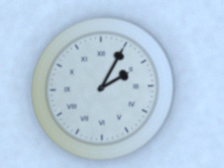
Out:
2.05
